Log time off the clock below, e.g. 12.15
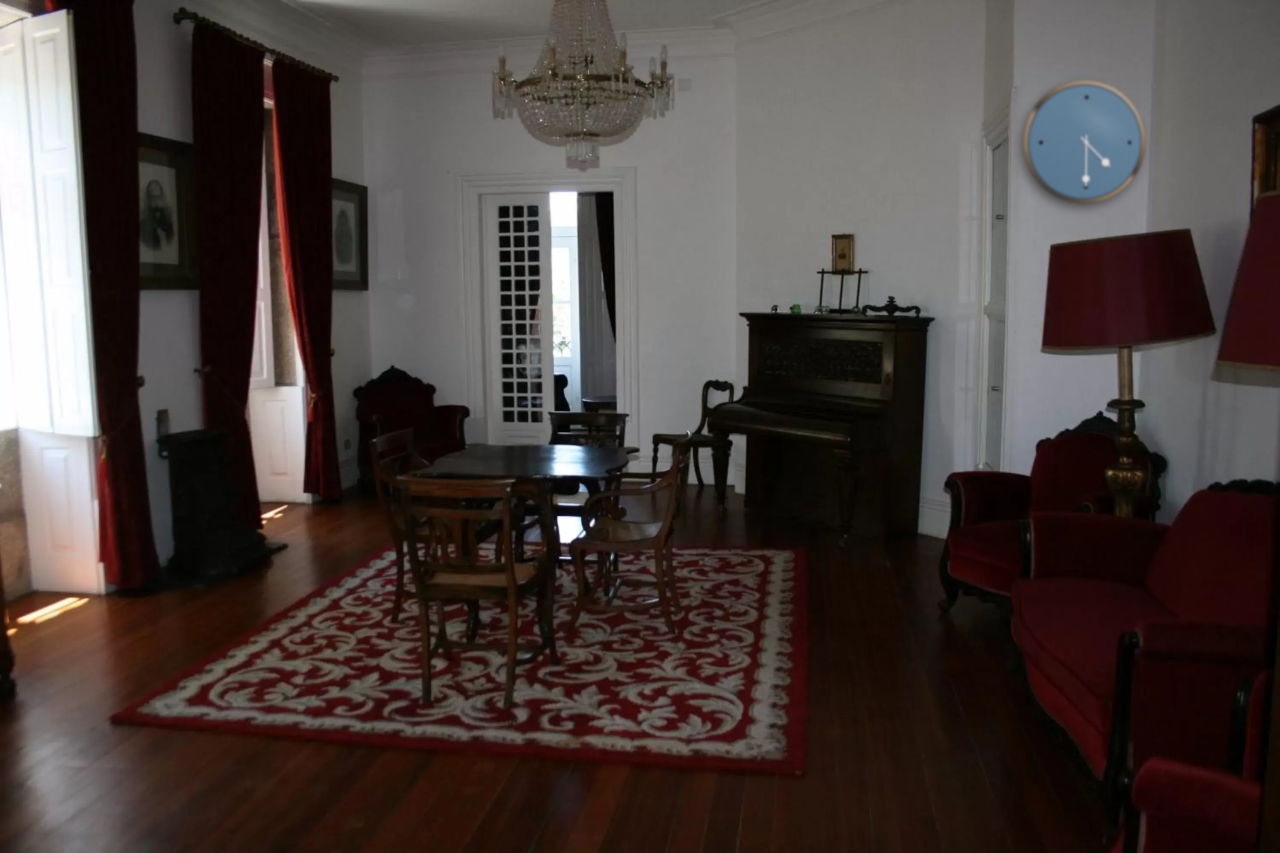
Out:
4.30
